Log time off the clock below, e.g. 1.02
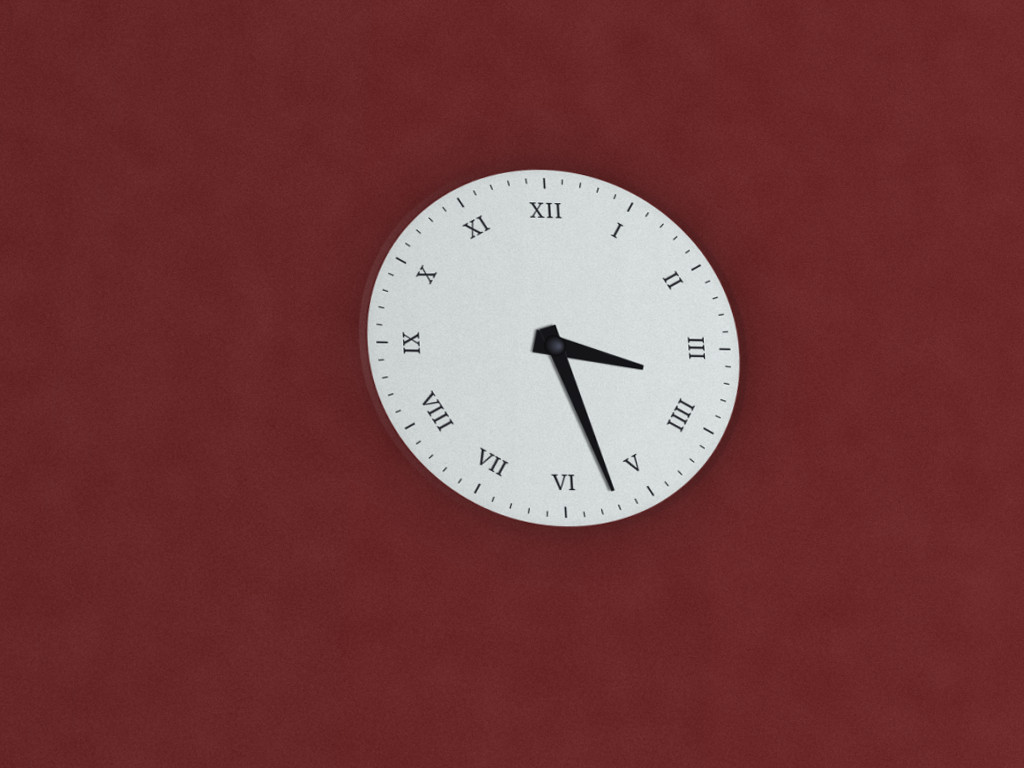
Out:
3.27
